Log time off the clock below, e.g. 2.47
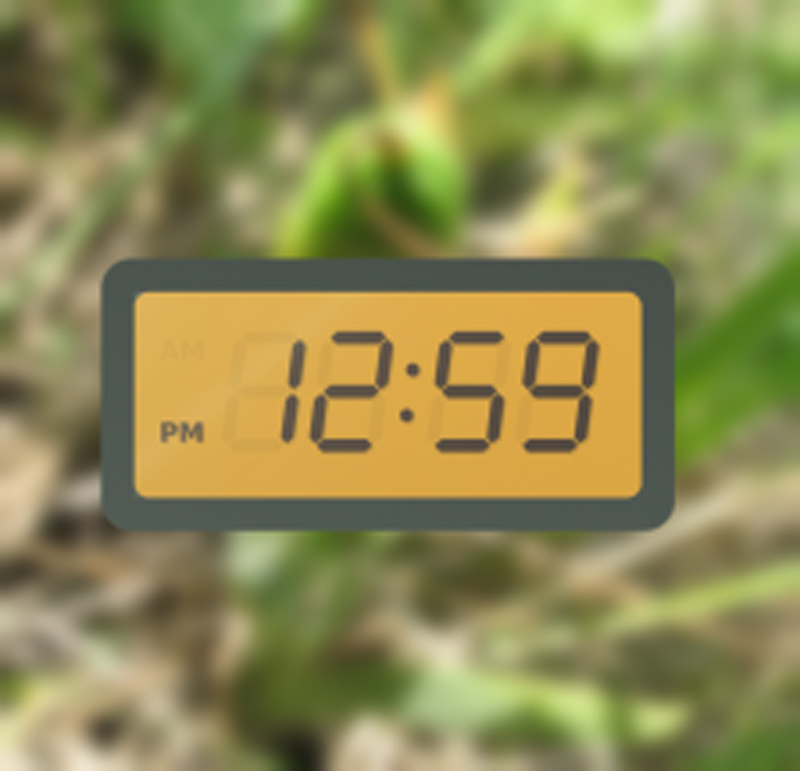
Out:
12.59
